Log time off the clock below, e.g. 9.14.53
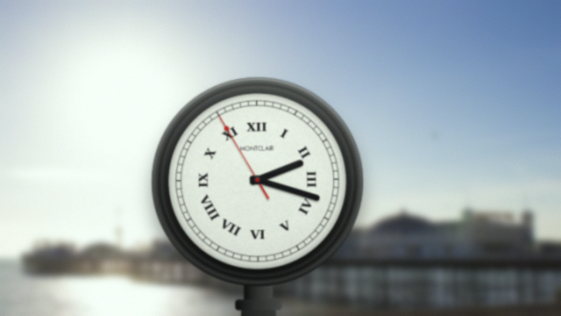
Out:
2.17.55
